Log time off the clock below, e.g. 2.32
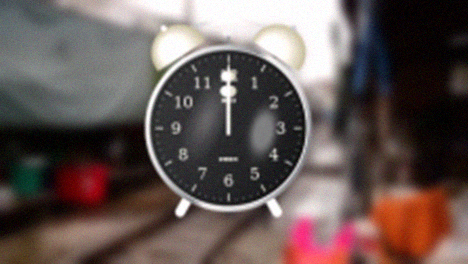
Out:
12.00
